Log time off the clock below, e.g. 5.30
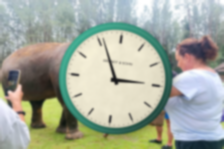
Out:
2.56
